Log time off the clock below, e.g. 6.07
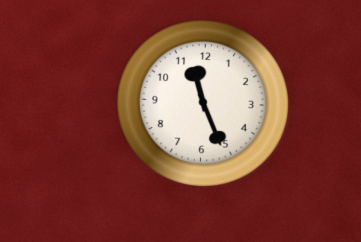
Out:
11.26
